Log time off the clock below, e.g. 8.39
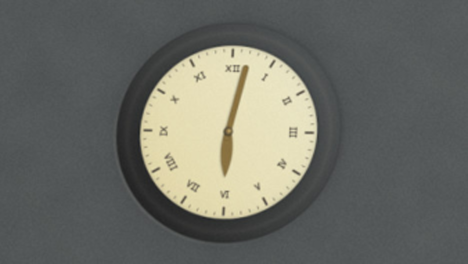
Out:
6.02
